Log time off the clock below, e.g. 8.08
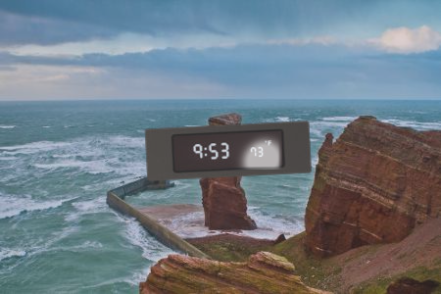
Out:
9.53
